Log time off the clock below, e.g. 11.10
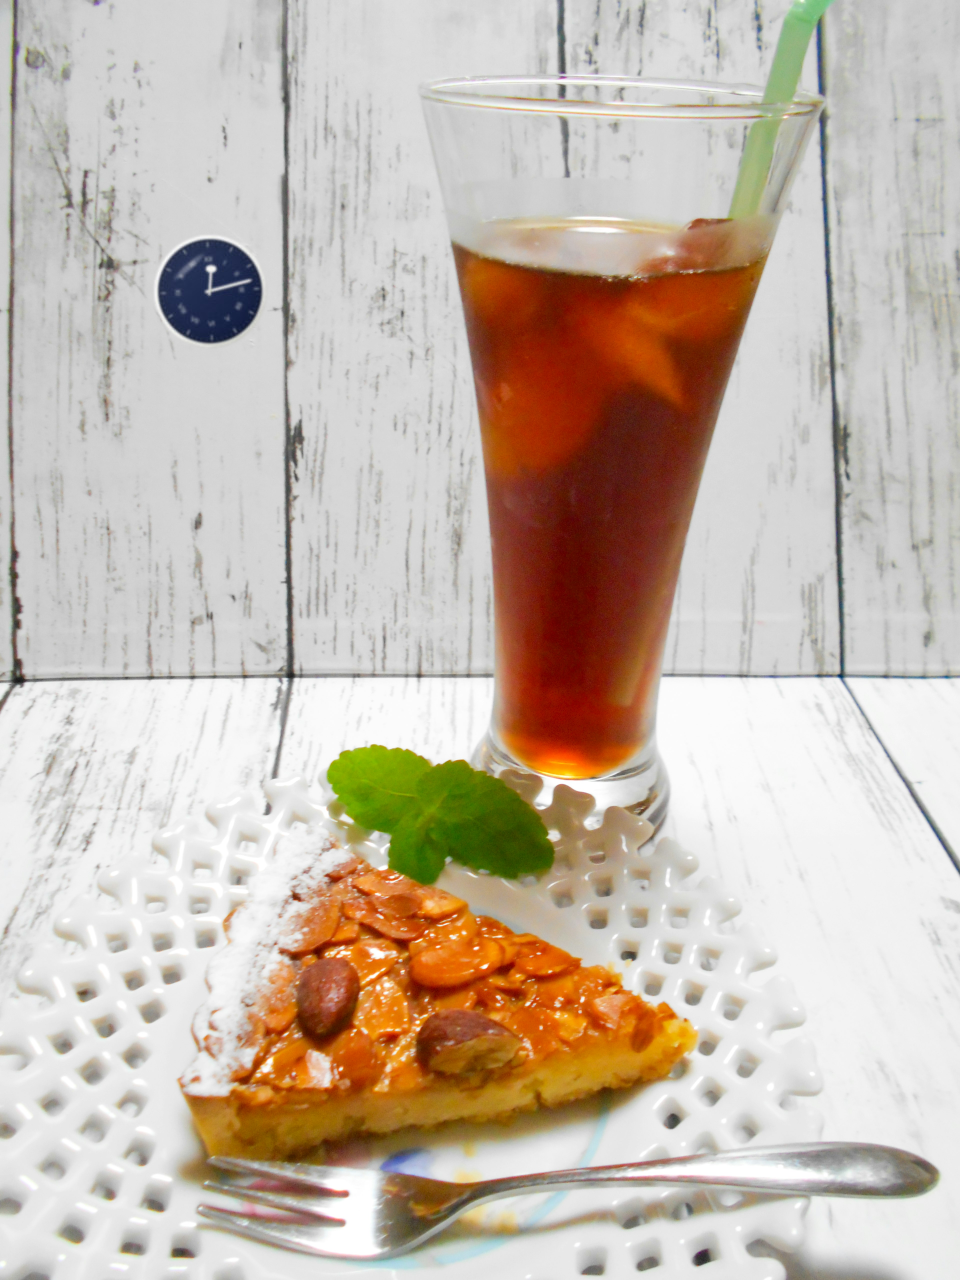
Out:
12.13
